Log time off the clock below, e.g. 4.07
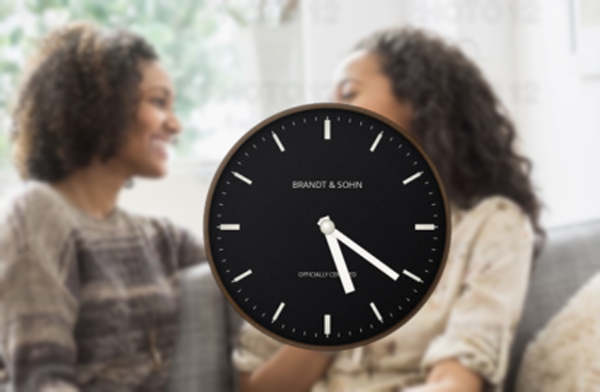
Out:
5.21
